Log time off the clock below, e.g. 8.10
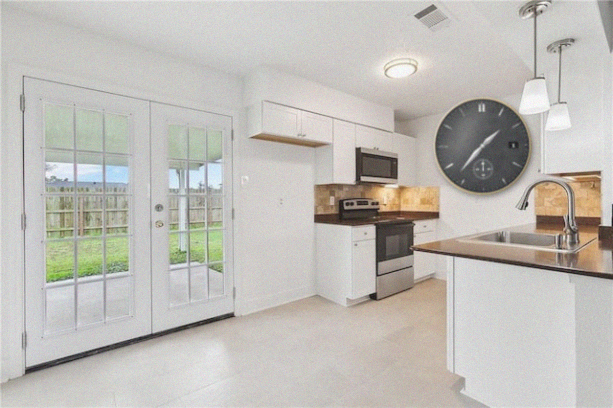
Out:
1.37
